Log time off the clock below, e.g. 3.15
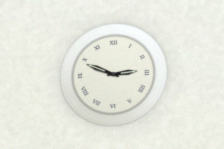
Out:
2.49
